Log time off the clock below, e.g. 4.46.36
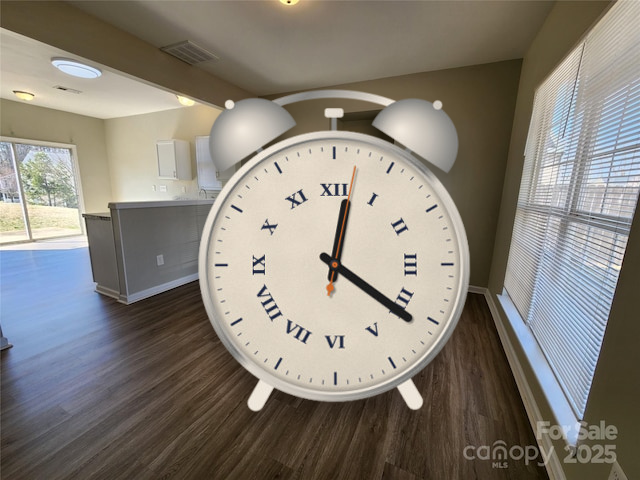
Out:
12.21.02
